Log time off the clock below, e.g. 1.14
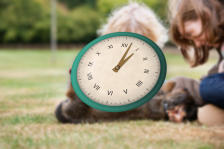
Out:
1.02
